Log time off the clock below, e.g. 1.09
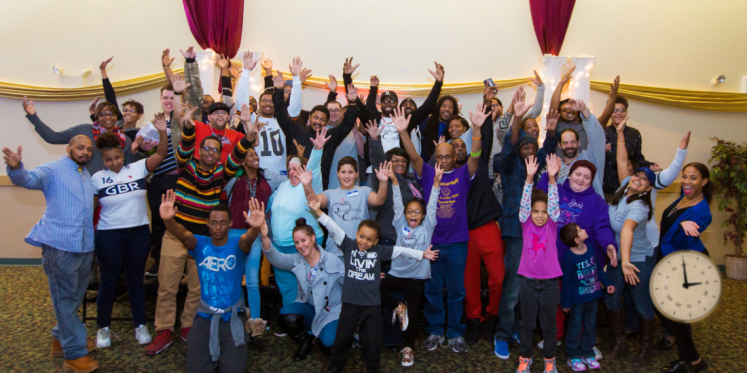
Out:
3.00
